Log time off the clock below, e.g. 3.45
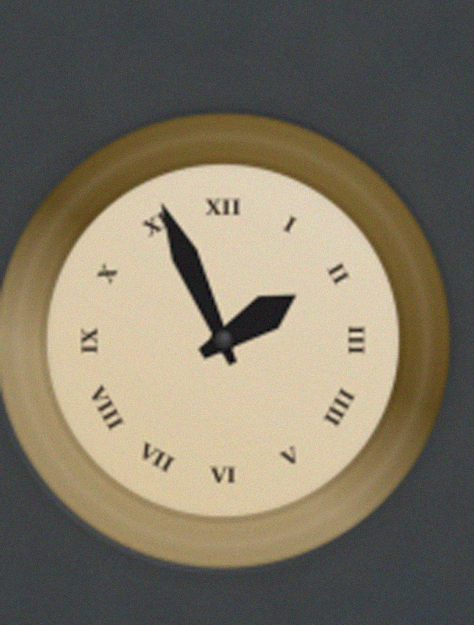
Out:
1.56
